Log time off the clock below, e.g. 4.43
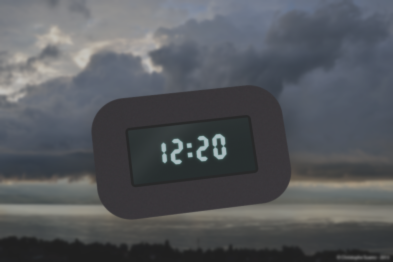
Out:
12.20
